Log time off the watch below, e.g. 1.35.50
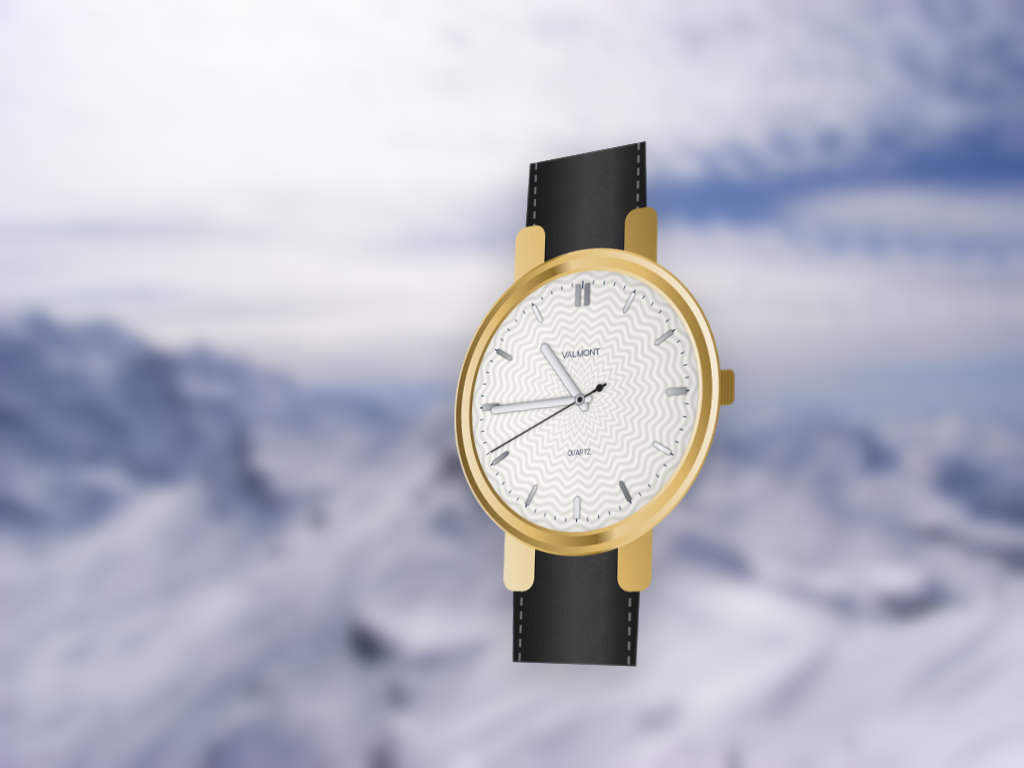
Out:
10.44.41
